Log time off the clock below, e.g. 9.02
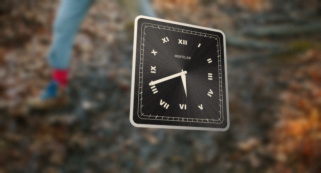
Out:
5.41
